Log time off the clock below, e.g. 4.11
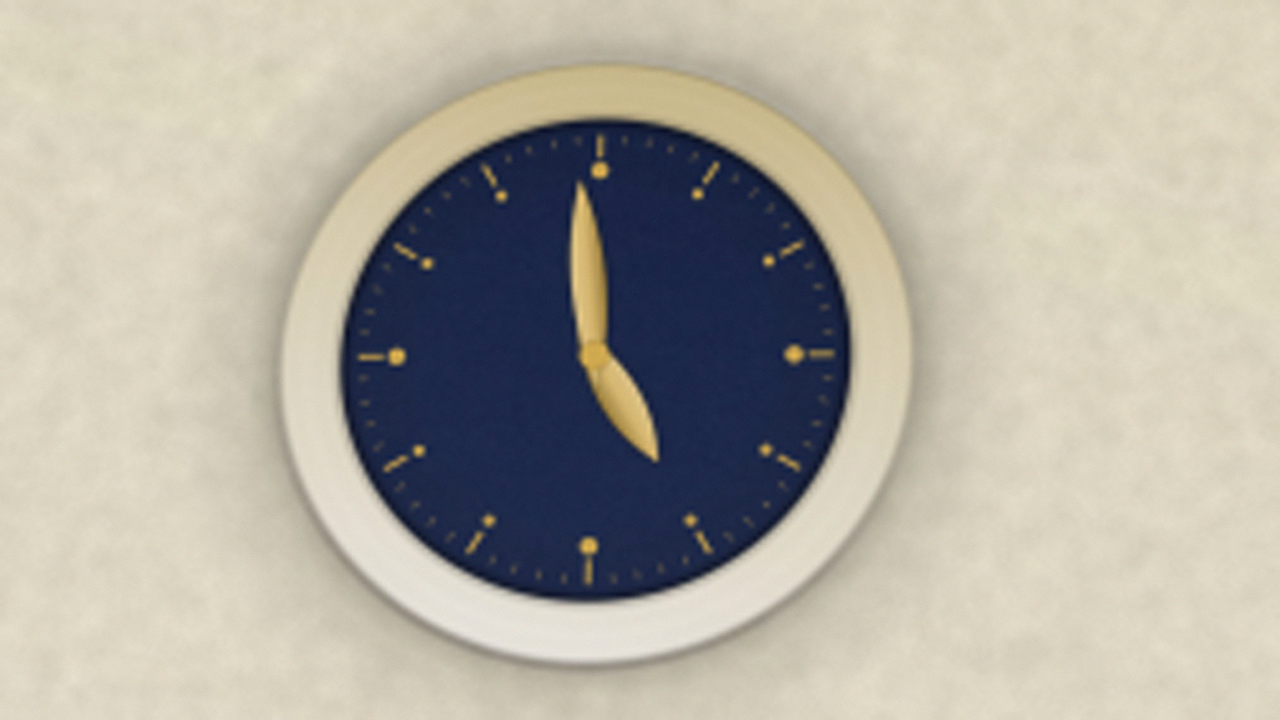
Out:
4.59
